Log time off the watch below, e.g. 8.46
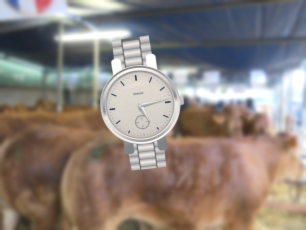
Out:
5.14
